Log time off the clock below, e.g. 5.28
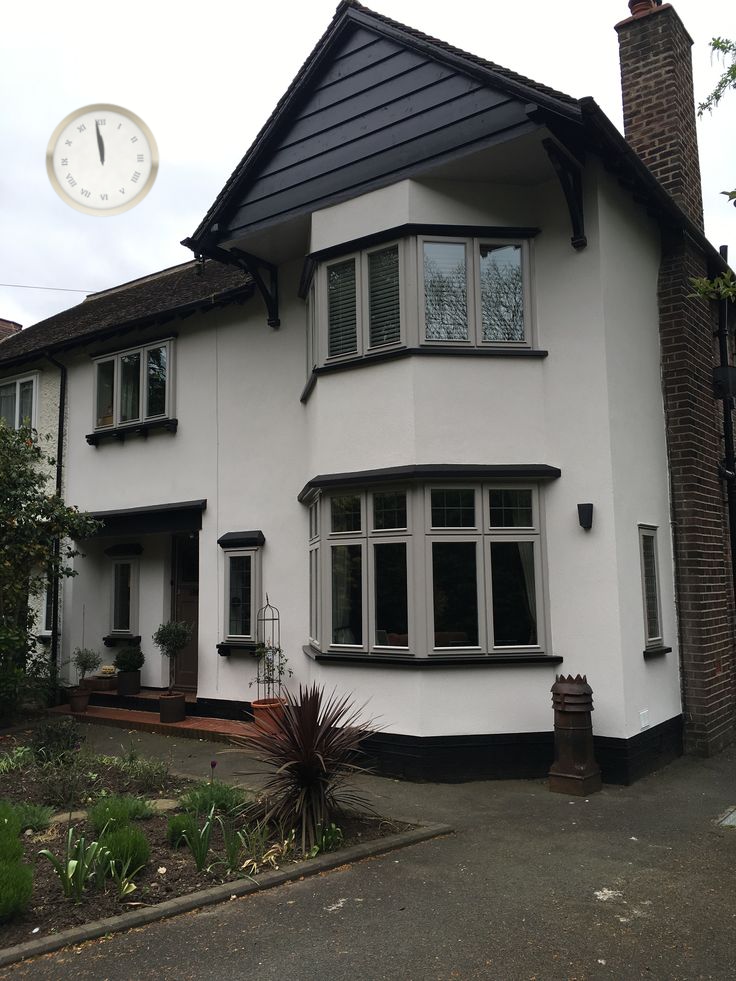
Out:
11.59
